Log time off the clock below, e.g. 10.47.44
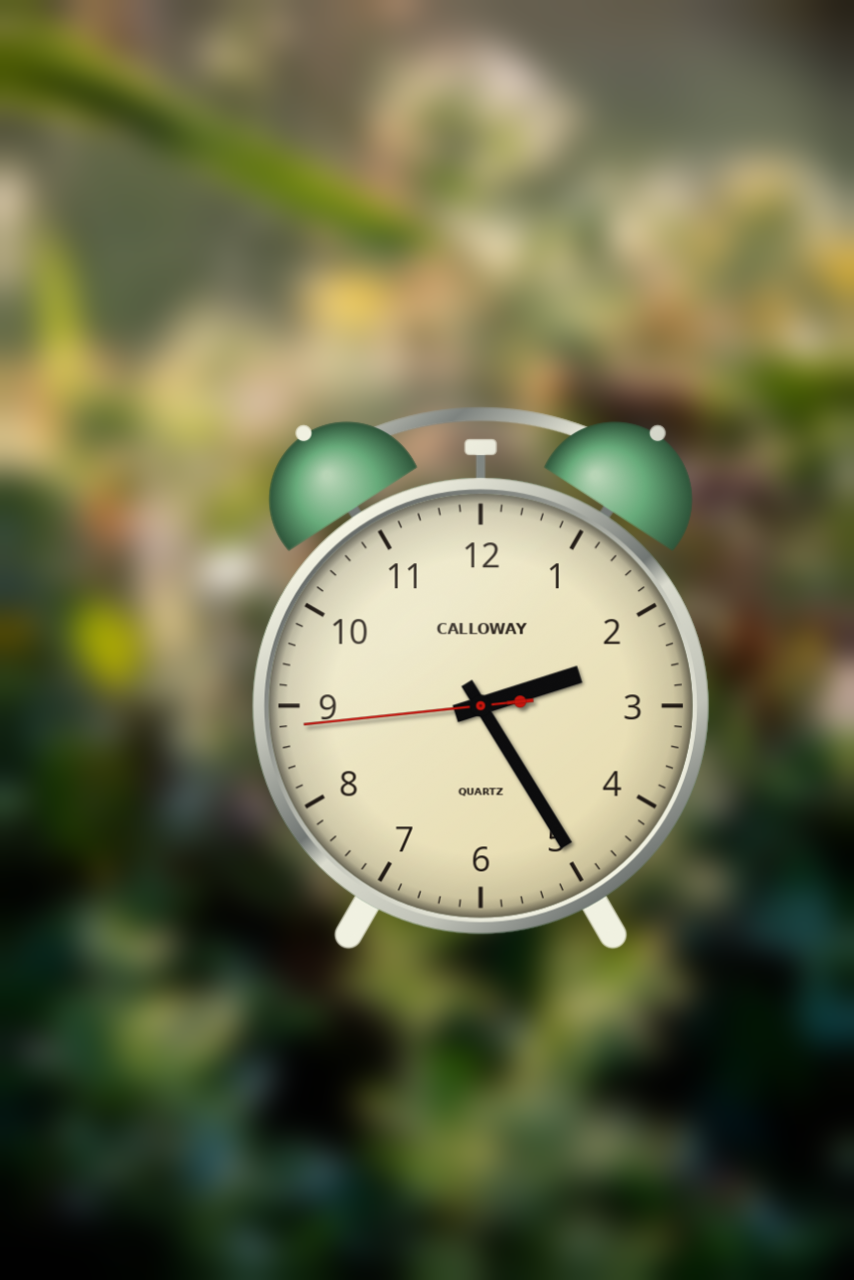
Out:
2.24.44
